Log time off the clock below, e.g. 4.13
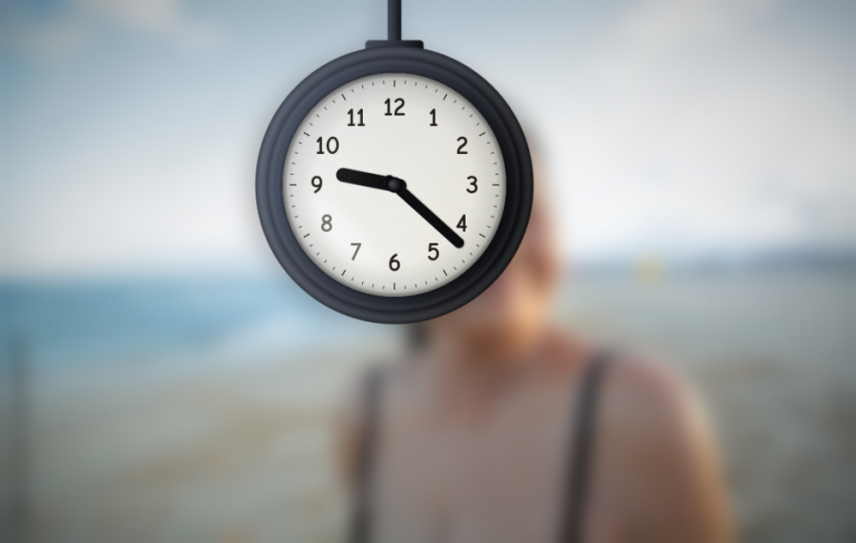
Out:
9.22
